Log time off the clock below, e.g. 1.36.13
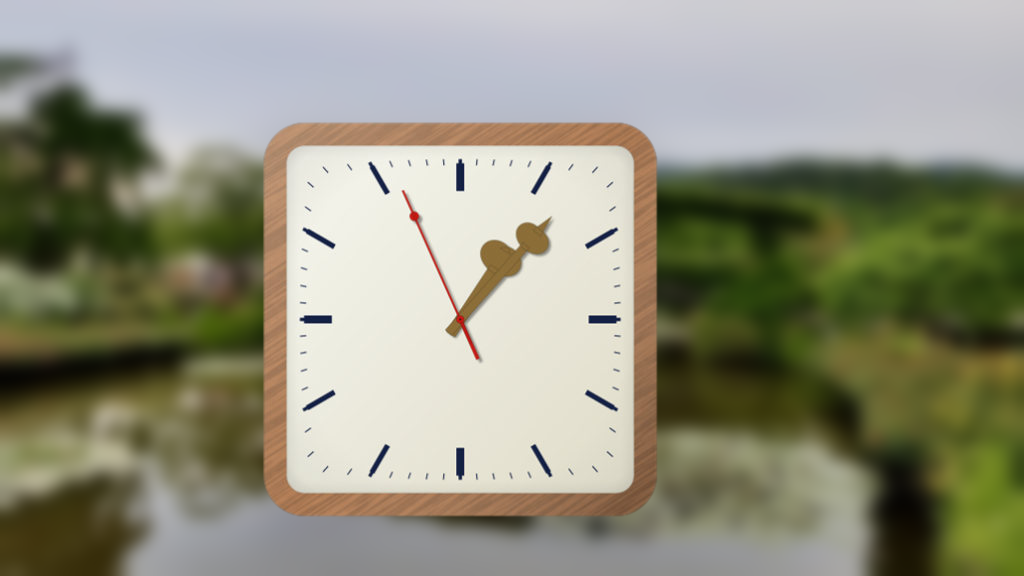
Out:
1.06.56
